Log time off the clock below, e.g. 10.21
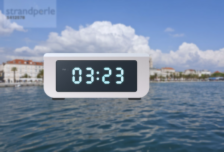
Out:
3.23
